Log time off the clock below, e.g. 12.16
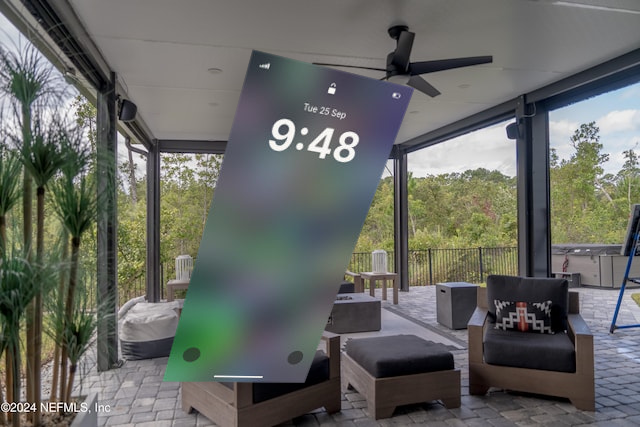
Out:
9.48
